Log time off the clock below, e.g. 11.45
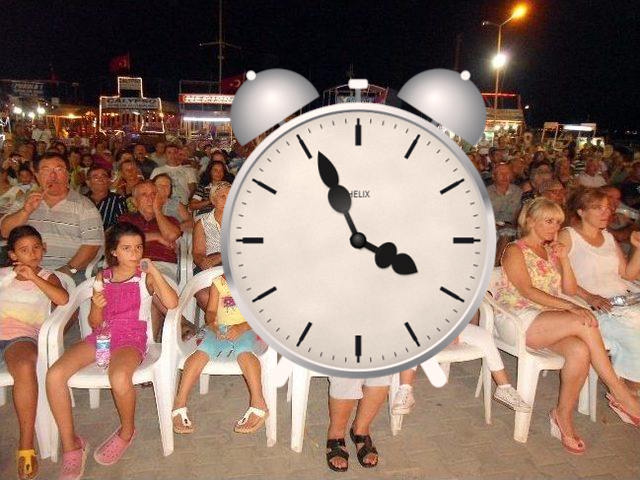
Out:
3.56
